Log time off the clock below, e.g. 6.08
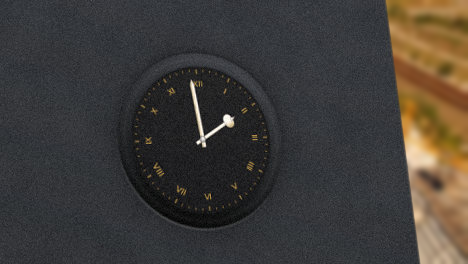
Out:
1.59
